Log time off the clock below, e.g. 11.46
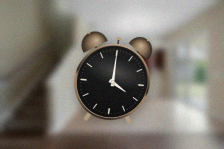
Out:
4.00
